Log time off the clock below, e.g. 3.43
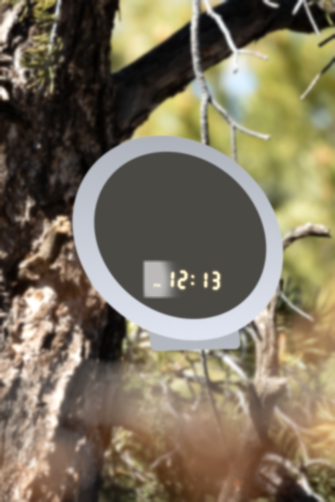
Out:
12.13
